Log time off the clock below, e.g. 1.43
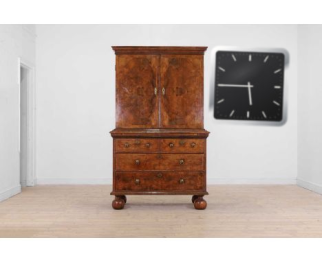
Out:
5.45
